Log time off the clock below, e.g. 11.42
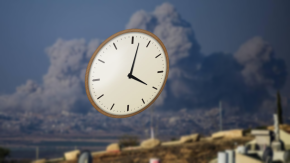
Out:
4.02
